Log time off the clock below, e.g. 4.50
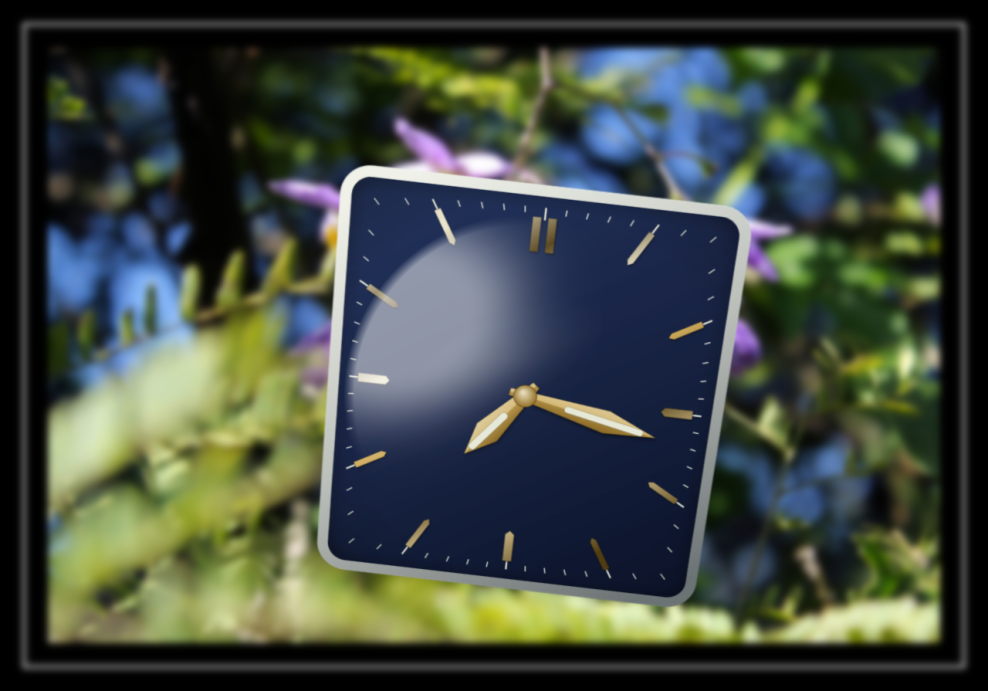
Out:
7.17
